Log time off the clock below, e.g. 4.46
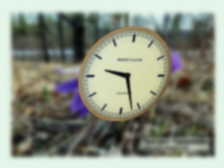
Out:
9.27
